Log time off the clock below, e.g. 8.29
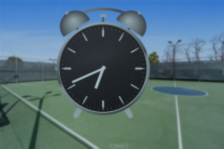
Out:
6.41
